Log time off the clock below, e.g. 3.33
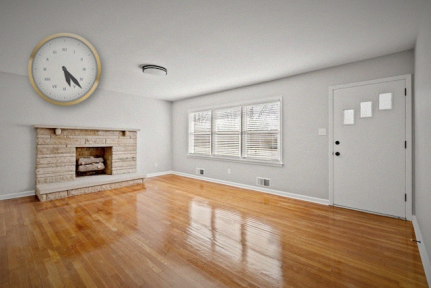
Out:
5.23
